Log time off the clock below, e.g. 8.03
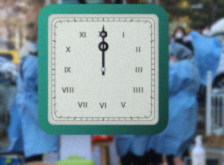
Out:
12.00
